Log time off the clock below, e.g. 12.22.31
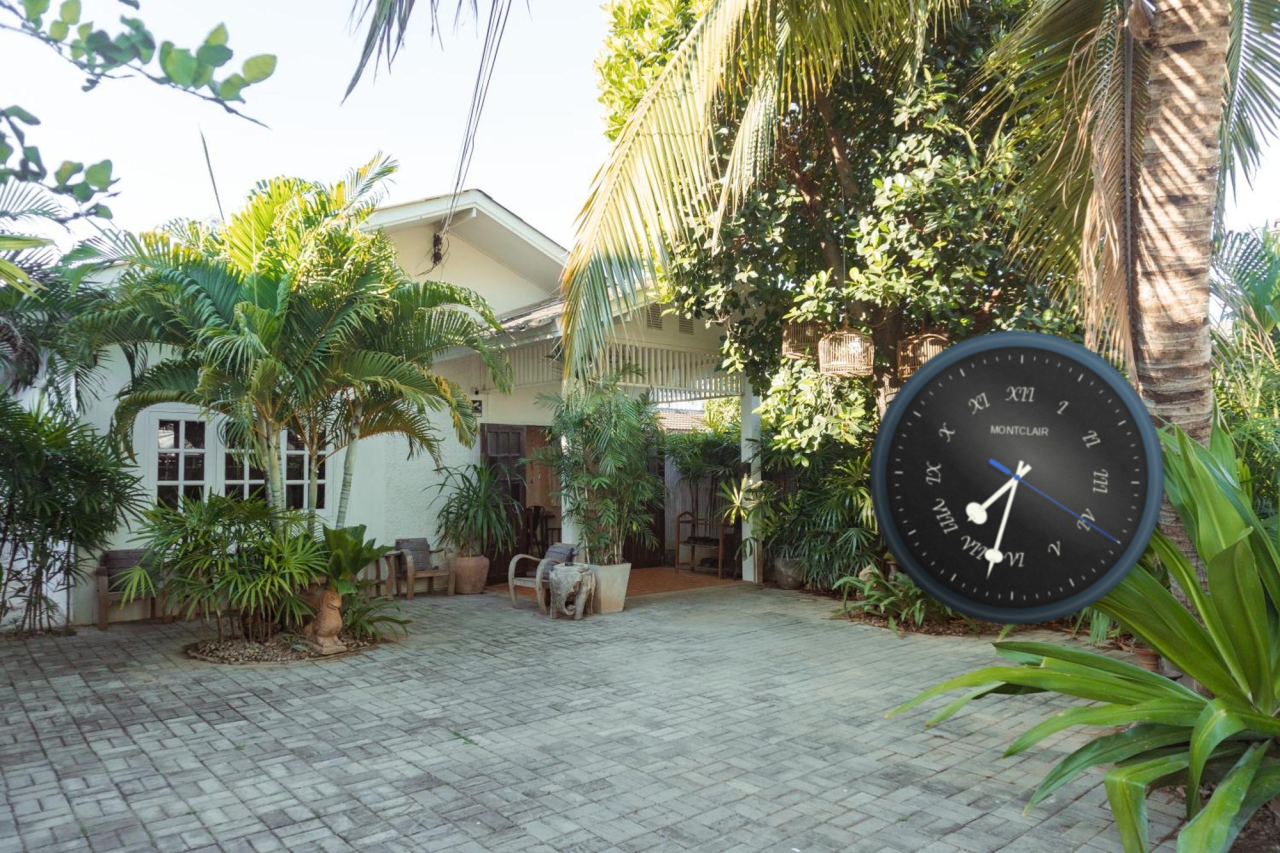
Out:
7.32.20
